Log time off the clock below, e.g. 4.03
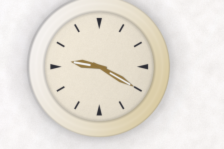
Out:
9.20
